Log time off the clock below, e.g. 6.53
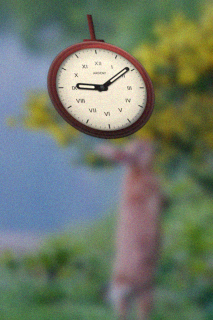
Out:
9.09
